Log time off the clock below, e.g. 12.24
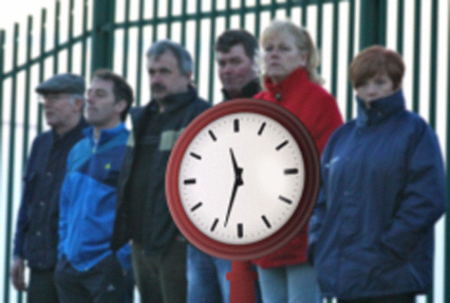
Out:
11.33
